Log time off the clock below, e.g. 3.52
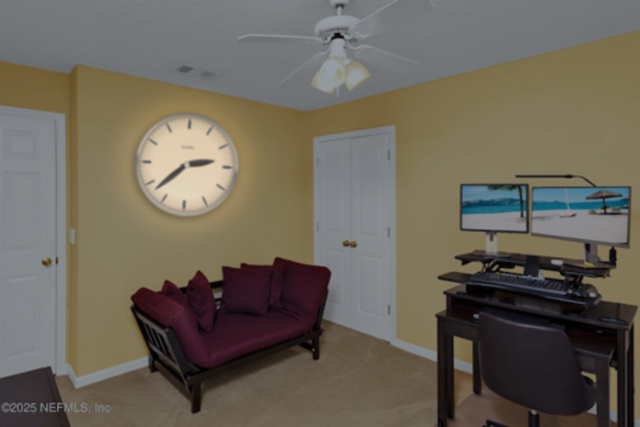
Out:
2.38
